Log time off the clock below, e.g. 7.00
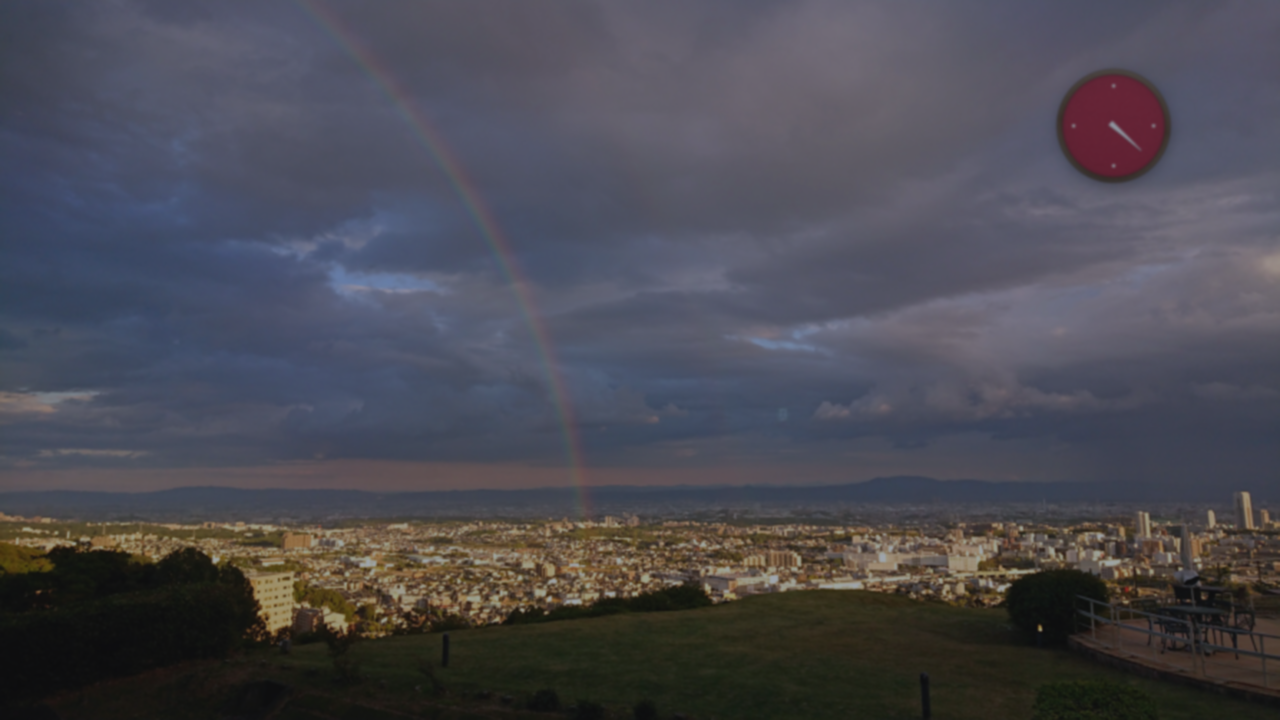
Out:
4.22
